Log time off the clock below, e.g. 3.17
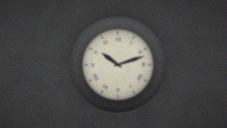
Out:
10.12
